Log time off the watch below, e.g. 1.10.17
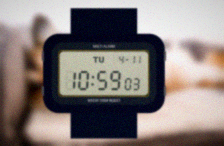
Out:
10.59.03
